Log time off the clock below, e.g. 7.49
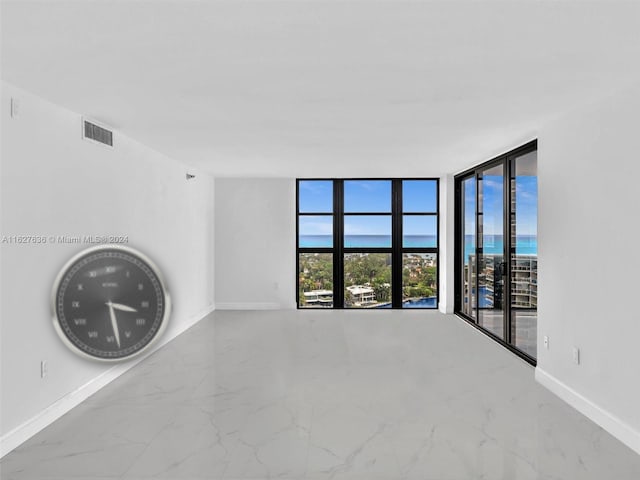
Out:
3.28
